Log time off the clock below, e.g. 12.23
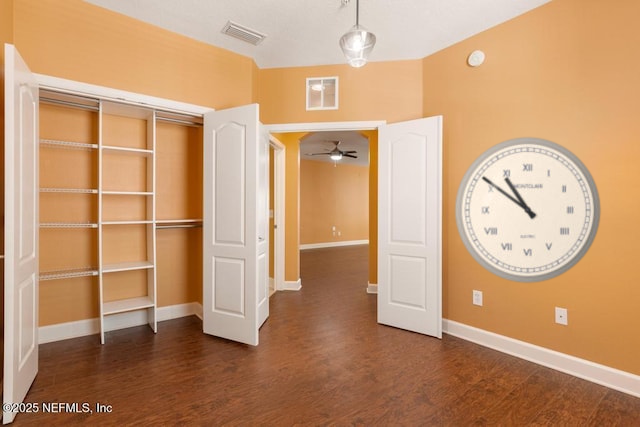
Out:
10.51
